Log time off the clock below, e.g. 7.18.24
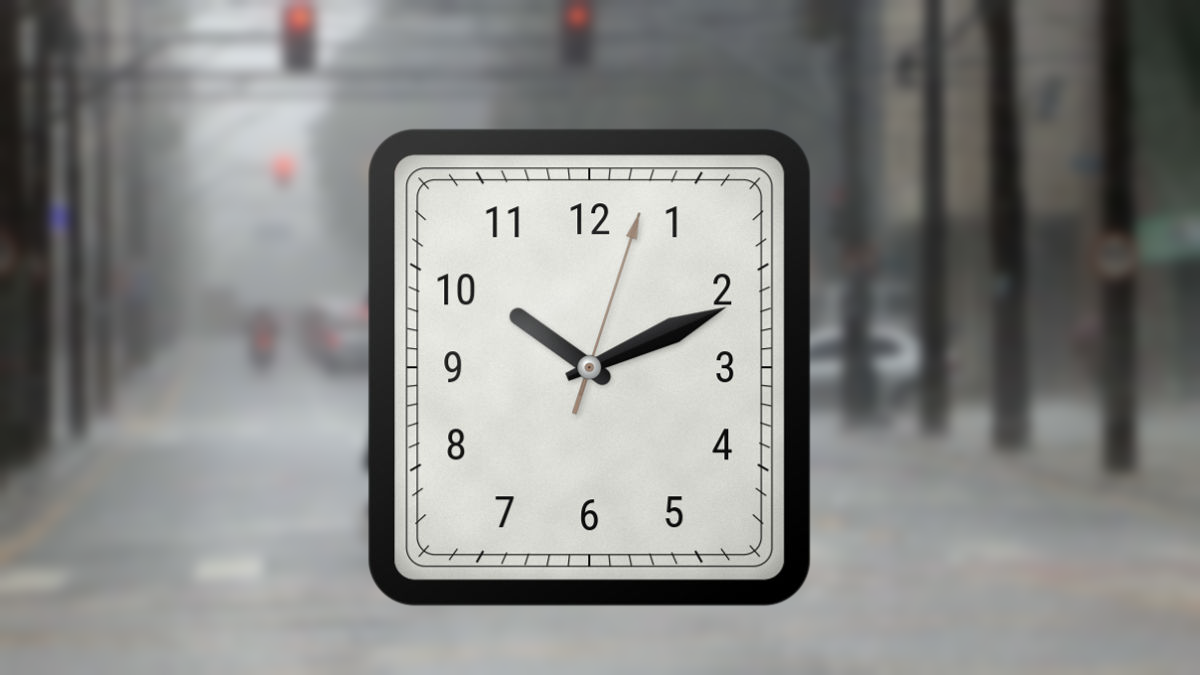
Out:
10.11.03
